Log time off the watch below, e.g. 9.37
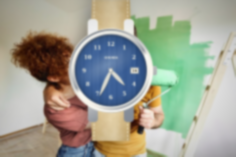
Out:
4.34
